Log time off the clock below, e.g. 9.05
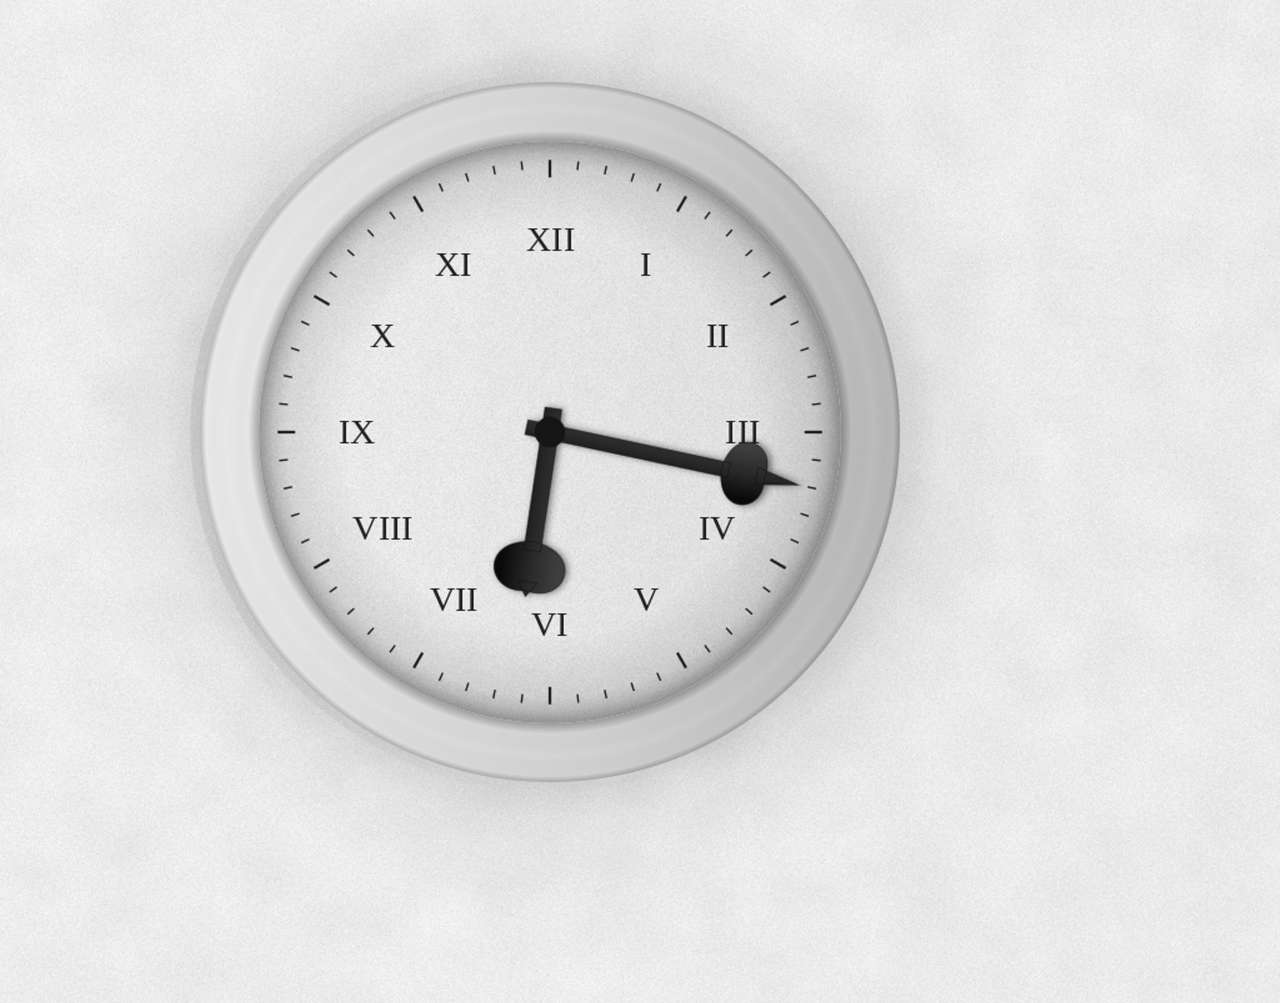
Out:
6.17
